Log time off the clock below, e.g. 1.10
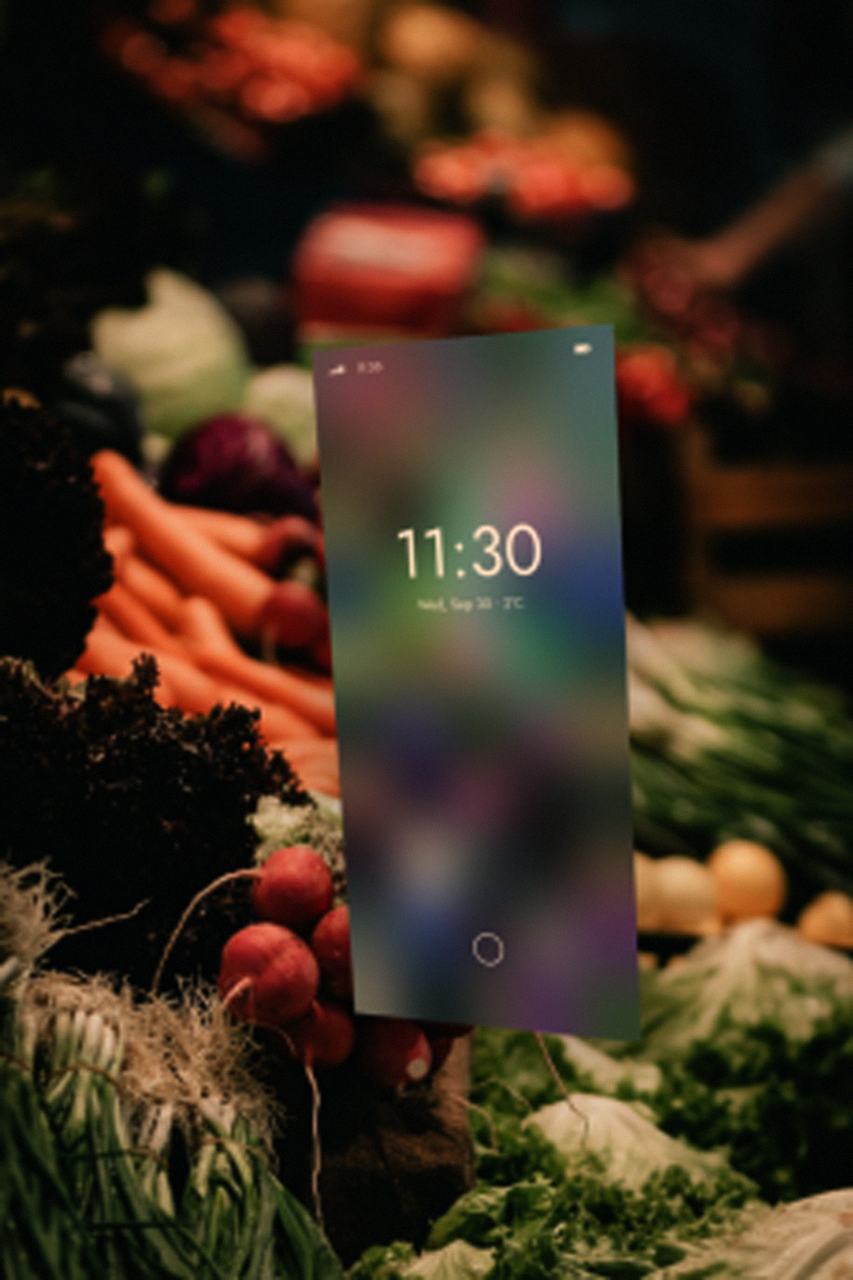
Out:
11.30
